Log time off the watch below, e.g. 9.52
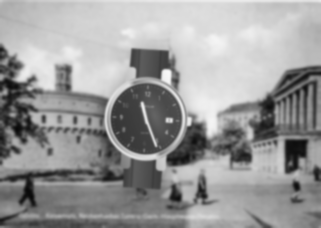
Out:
11.26
